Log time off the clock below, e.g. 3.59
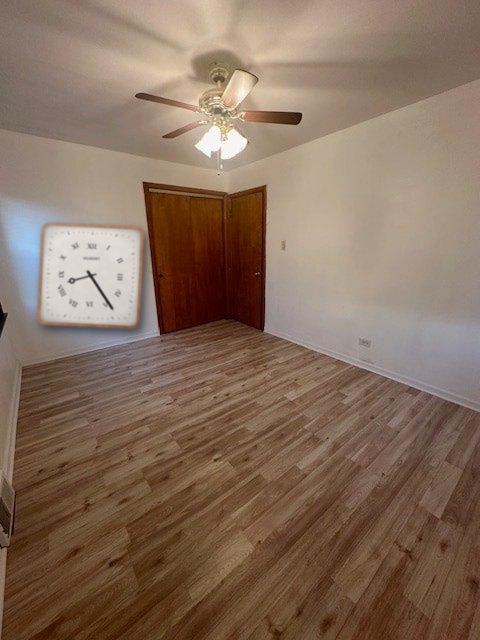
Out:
8.24
